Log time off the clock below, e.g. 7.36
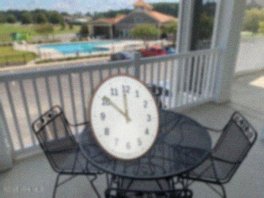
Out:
11.51
